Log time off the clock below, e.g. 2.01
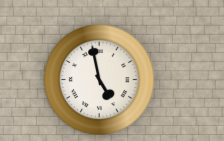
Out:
4.58
